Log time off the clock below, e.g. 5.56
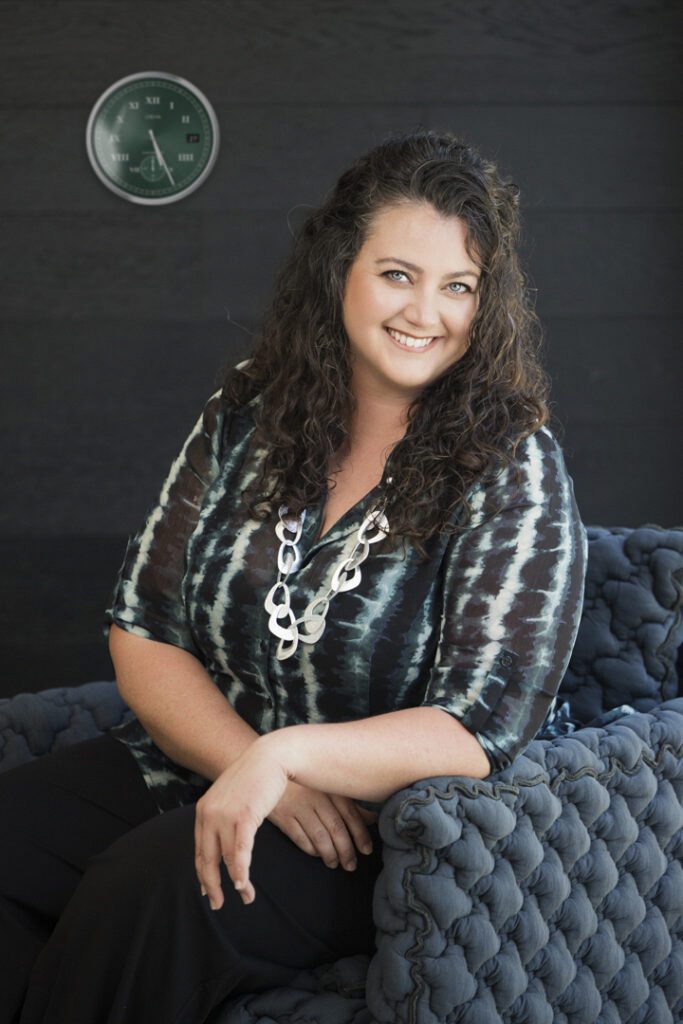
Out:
5.26
